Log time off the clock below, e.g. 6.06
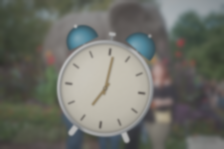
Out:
7.01
